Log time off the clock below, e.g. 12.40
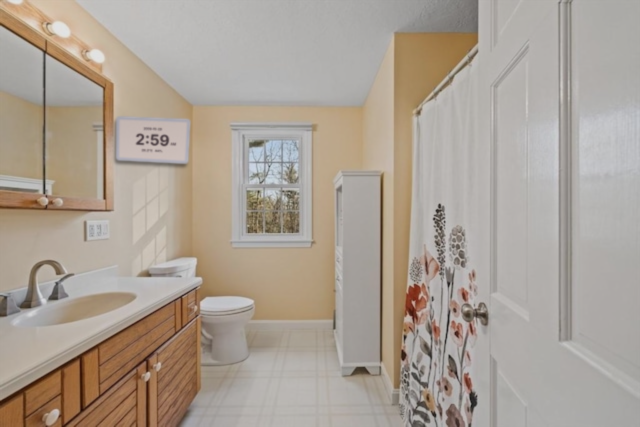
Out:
2.59
